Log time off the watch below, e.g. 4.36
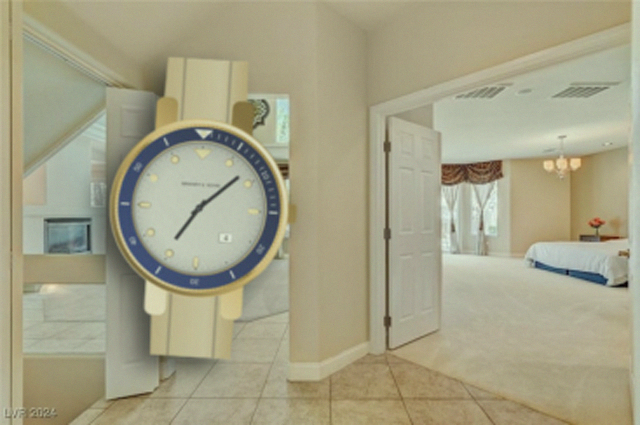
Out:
7.08
